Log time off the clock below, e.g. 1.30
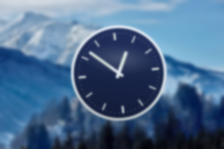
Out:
12.52
